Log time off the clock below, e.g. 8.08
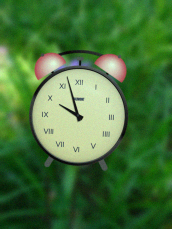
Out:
9.57
